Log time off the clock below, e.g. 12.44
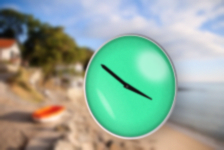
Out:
3.51
